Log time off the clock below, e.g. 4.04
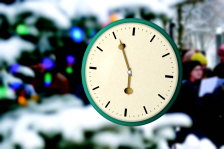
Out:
5.56
